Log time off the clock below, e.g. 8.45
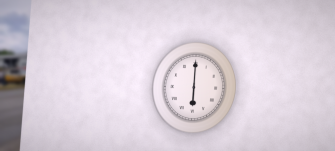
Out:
6.00
